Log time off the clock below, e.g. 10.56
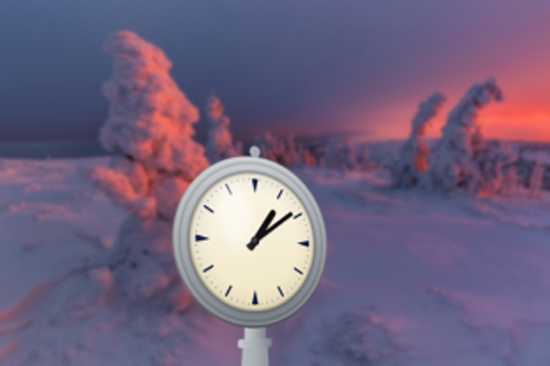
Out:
1.09
